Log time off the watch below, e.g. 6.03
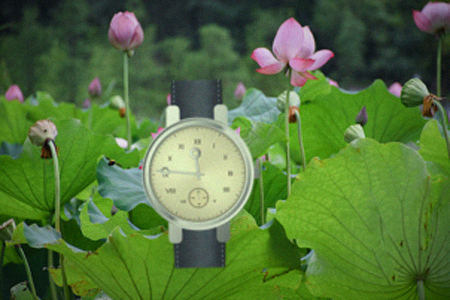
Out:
11.46
